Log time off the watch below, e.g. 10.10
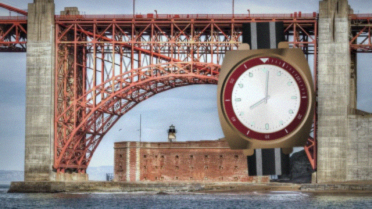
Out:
8.01
